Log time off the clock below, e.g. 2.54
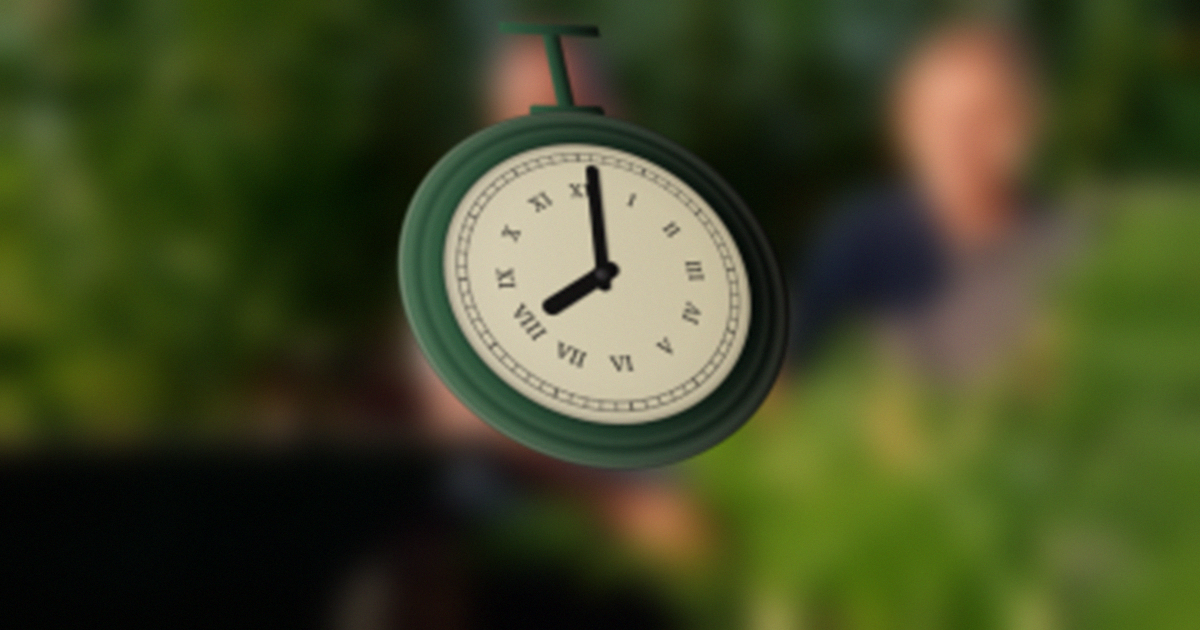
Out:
8.01
